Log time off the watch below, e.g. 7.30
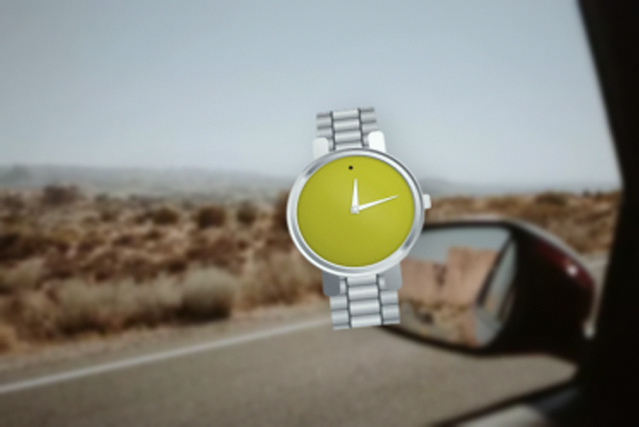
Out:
12.13
